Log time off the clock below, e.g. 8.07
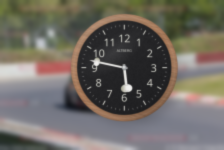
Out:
5.47
